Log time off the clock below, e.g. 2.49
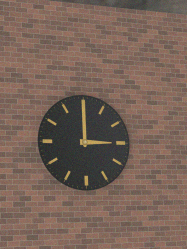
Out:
3.00
